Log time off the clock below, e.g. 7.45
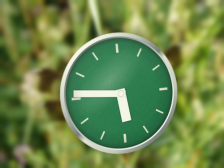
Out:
5.46
